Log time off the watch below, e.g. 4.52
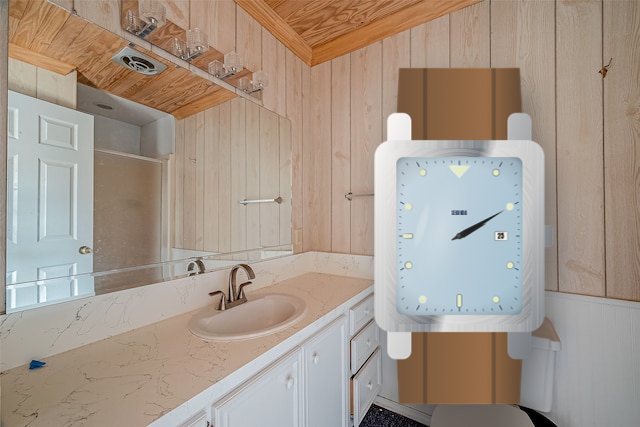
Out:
2.10
